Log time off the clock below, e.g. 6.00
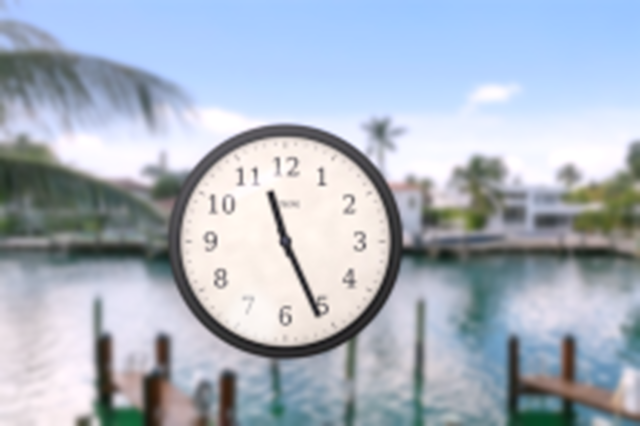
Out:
11.26
